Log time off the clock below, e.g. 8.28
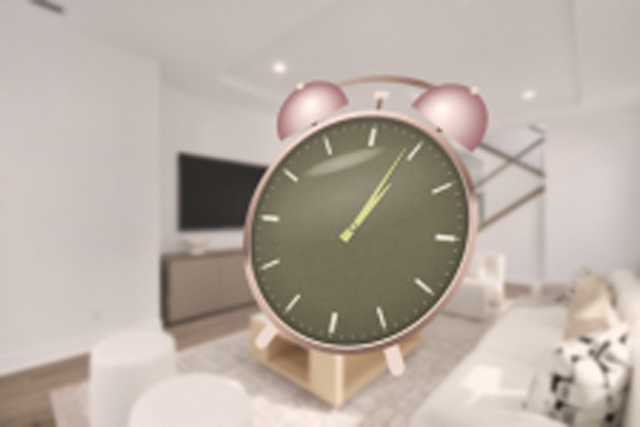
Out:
1.04
